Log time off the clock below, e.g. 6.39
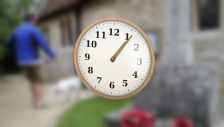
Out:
1.06
